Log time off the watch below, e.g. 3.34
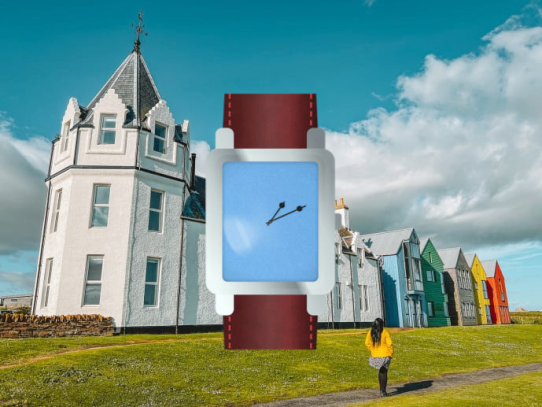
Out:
1.11
